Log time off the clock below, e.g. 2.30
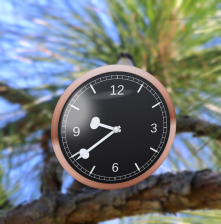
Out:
9.39
